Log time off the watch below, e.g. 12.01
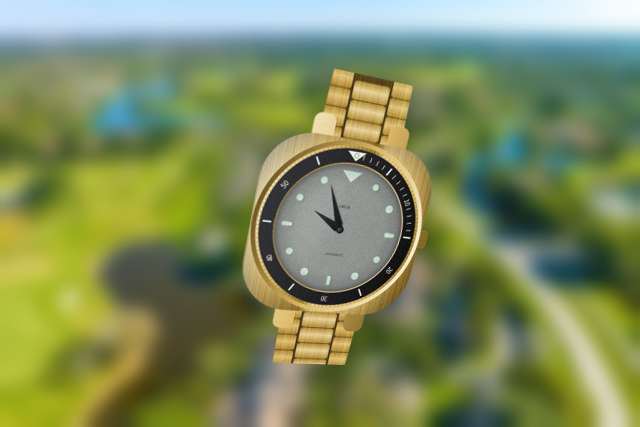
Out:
9.56
